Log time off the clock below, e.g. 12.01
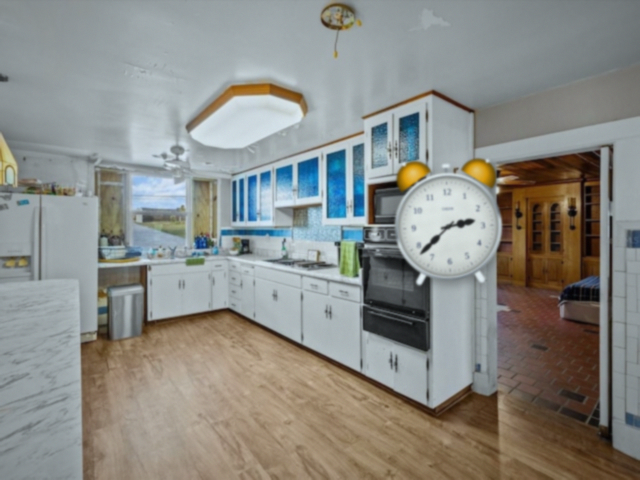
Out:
2.38
